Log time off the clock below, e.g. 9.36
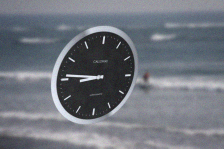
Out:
8.46
